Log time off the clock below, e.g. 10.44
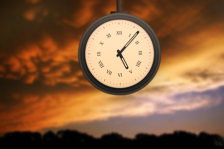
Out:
5.07
